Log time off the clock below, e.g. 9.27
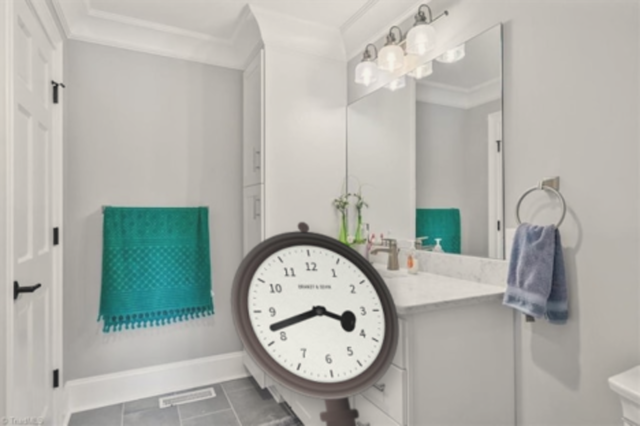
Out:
3.42
